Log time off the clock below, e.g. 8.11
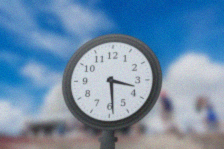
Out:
3.29
